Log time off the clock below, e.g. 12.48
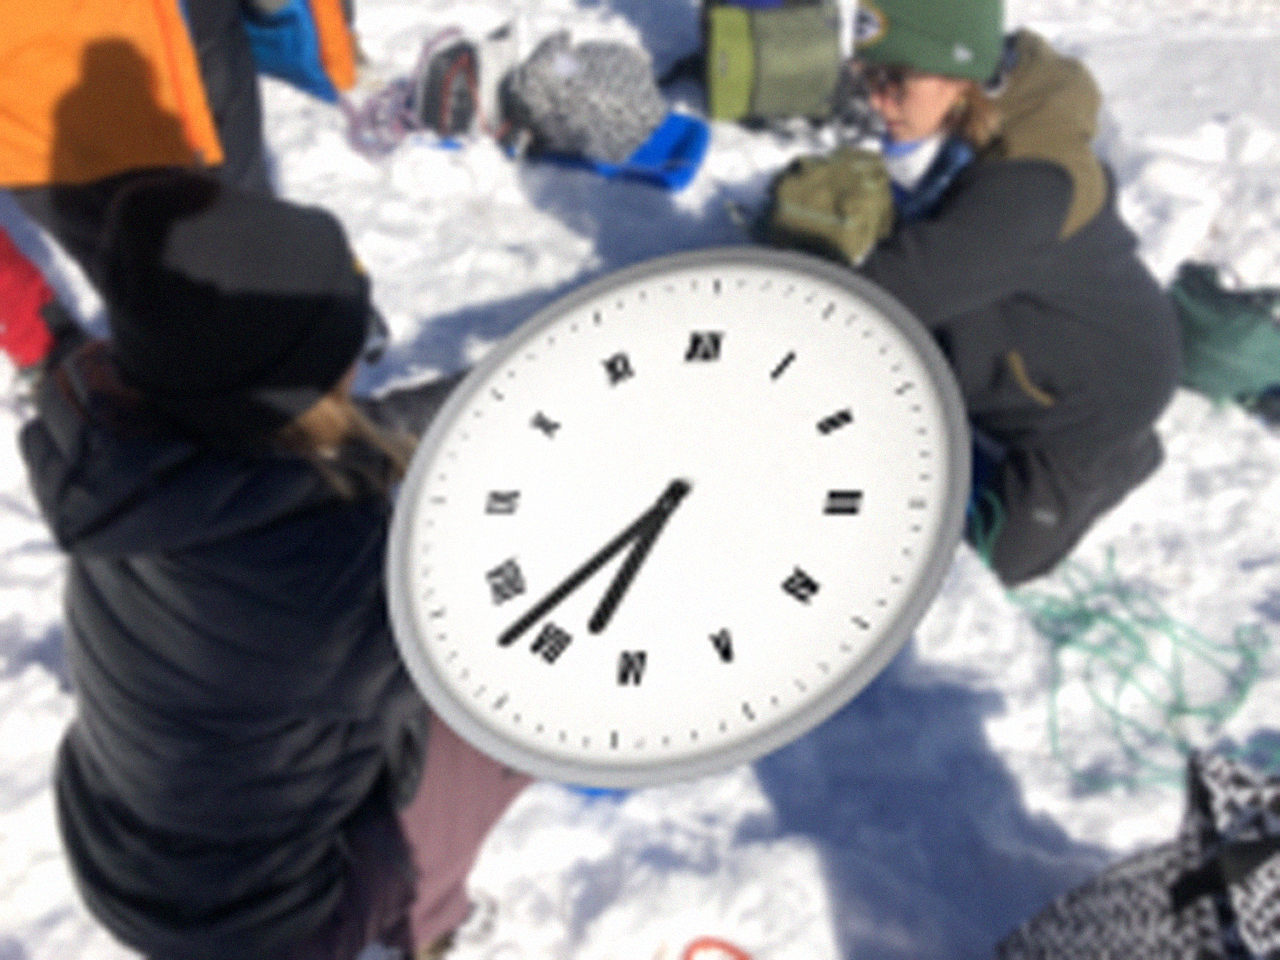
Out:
6.37
